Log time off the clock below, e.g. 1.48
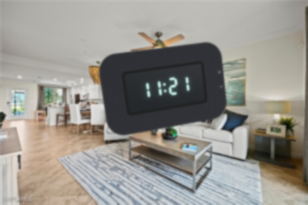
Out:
11.21
